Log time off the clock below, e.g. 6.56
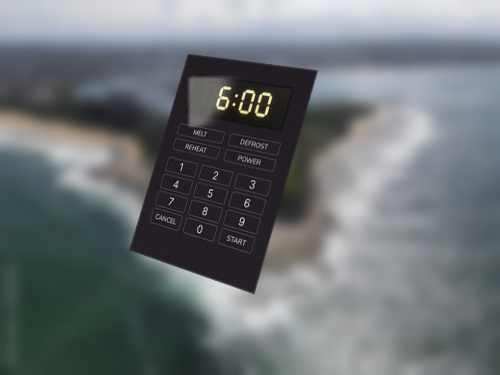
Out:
6.00
